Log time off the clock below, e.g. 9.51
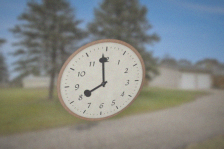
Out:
7.59
